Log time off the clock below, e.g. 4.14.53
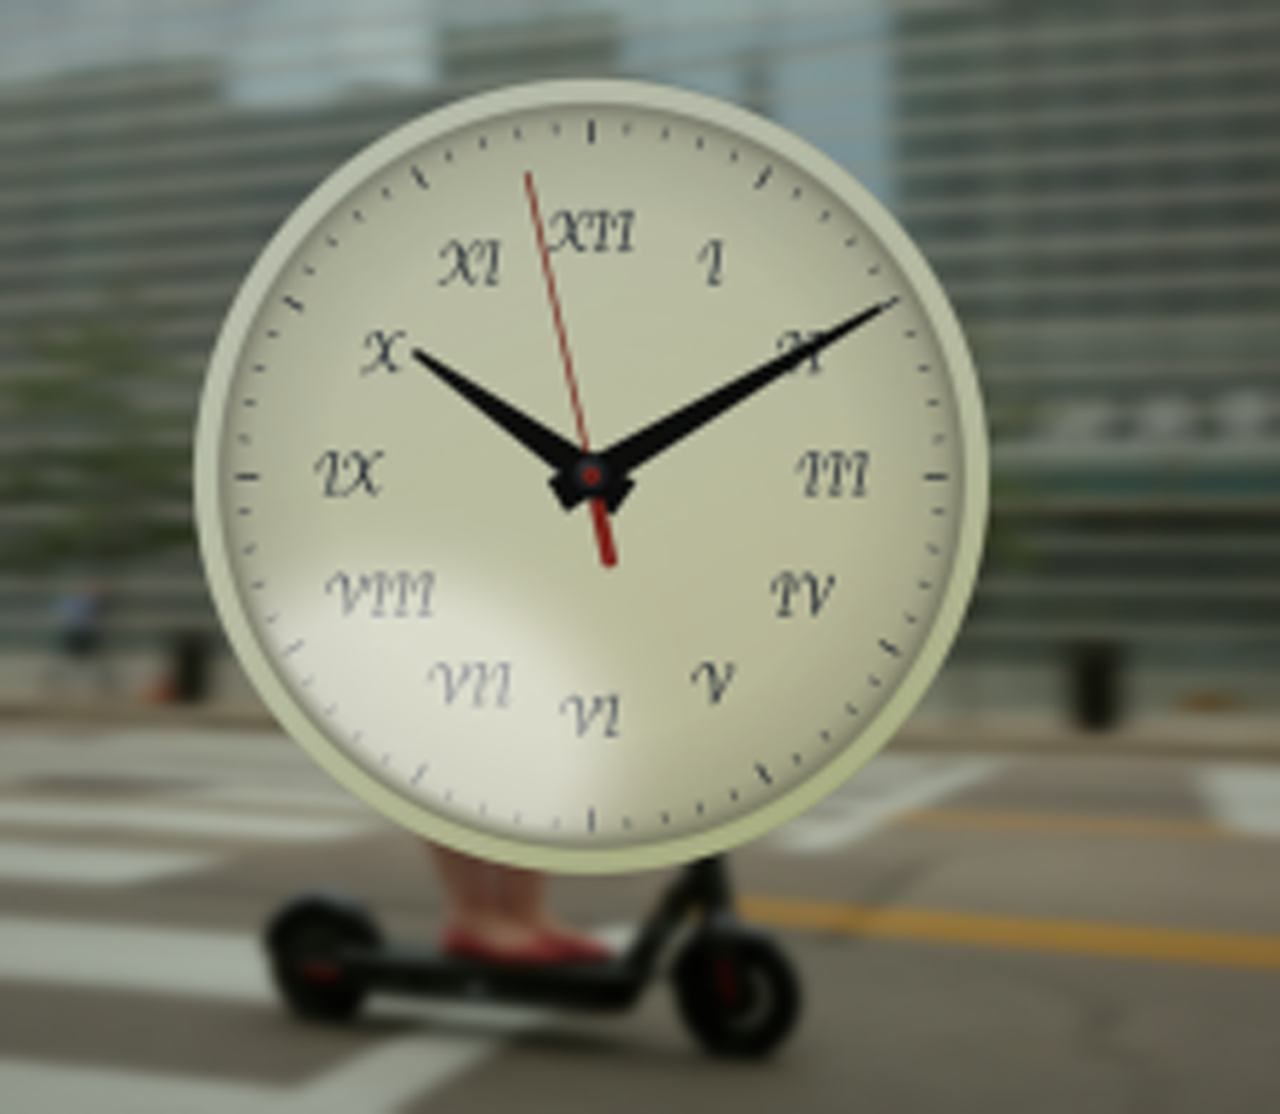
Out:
10.09.58
